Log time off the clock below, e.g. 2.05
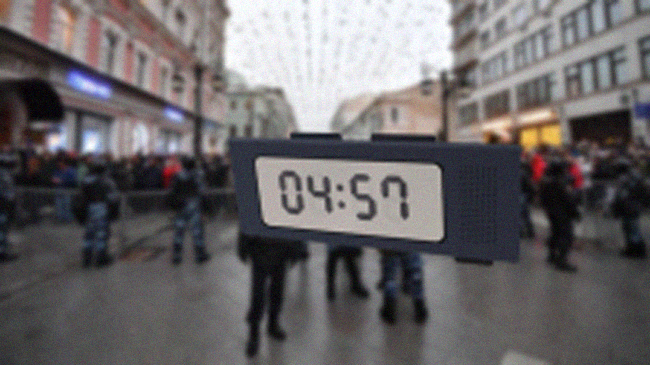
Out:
4.57
